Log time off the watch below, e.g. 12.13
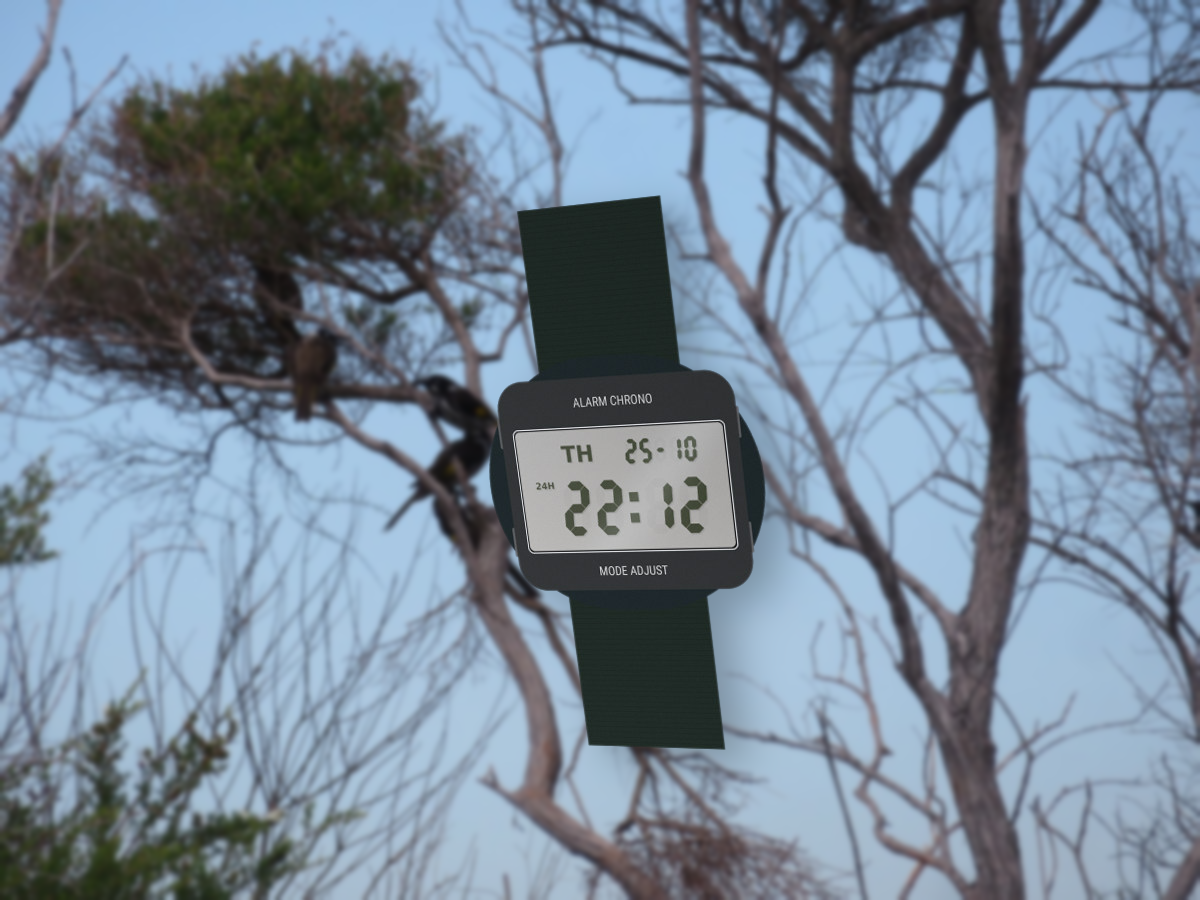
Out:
22.12
